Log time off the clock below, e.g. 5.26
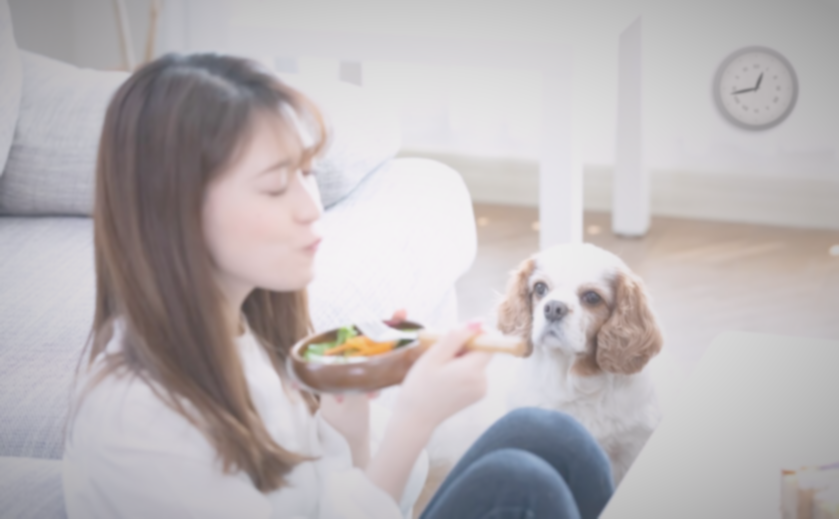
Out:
12.43
